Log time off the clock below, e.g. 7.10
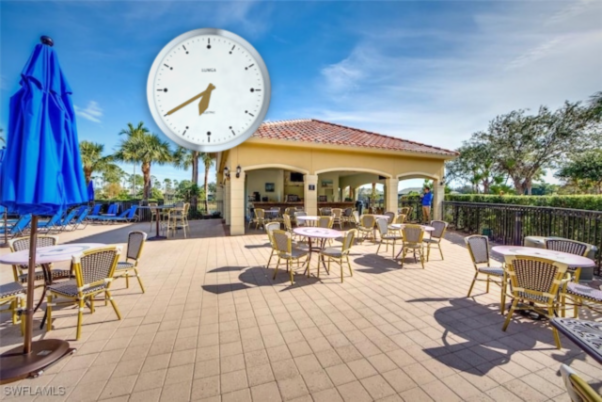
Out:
6.40
